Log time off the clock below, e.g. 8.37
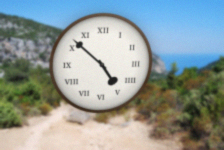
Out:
4.52
